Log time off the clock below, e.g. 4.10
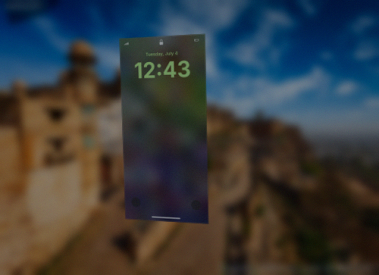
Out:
12.43
